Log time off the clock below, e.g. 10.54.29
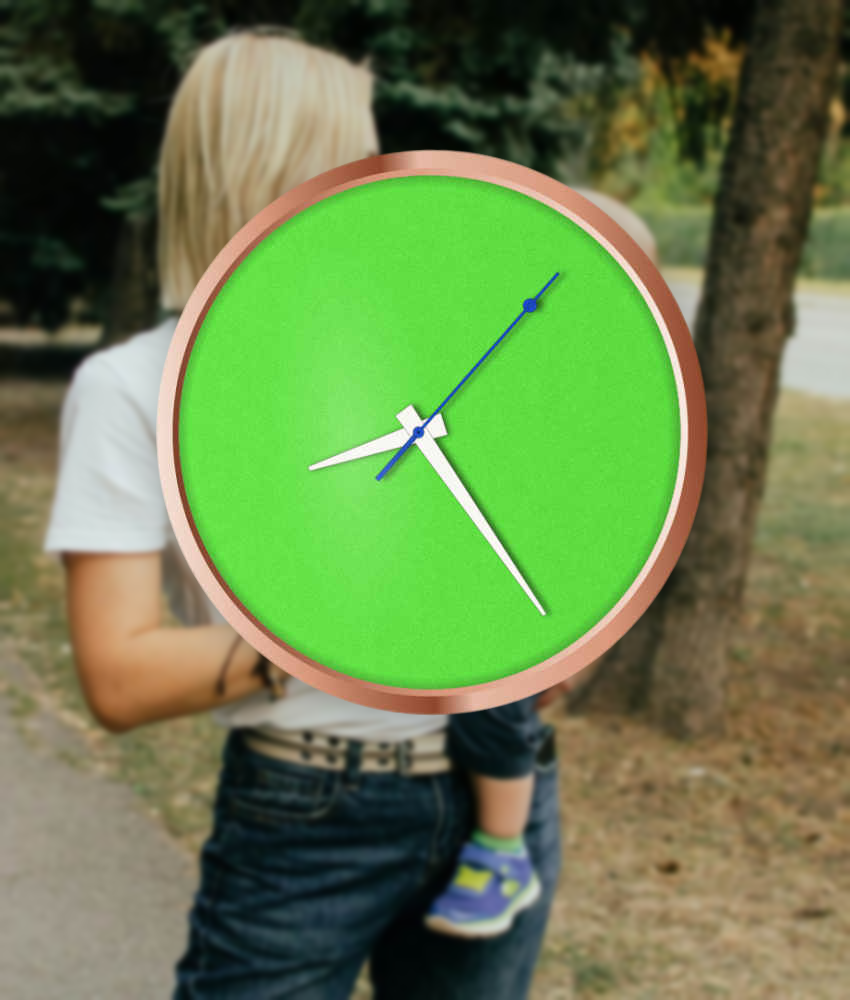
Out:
8.24.07
